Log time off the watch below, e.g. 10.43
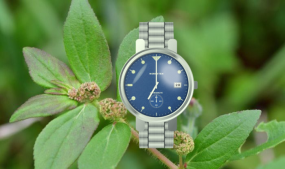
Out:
7.00
